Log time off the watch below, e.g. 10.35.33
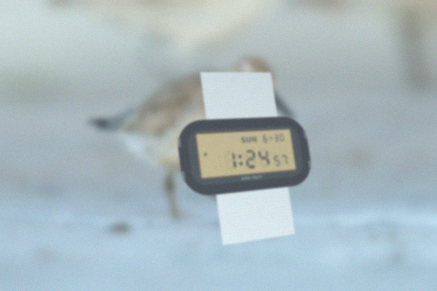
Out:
1.24.57
